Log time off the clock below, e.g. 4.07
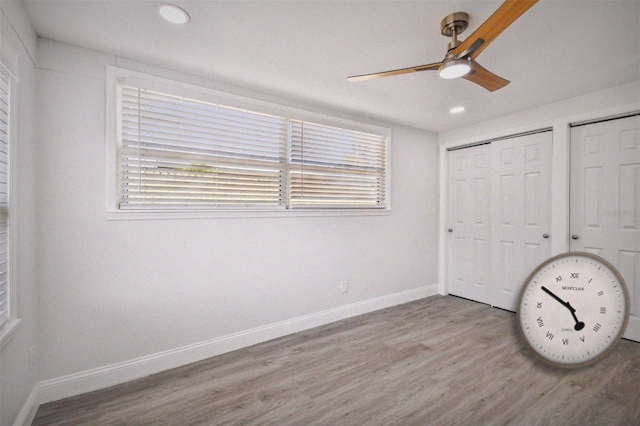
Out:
4.50
